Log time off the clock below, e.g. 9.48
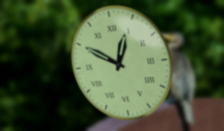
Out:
12.50
